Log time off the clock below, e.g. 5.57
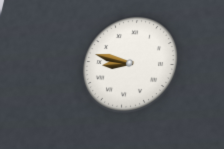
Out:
8.47
